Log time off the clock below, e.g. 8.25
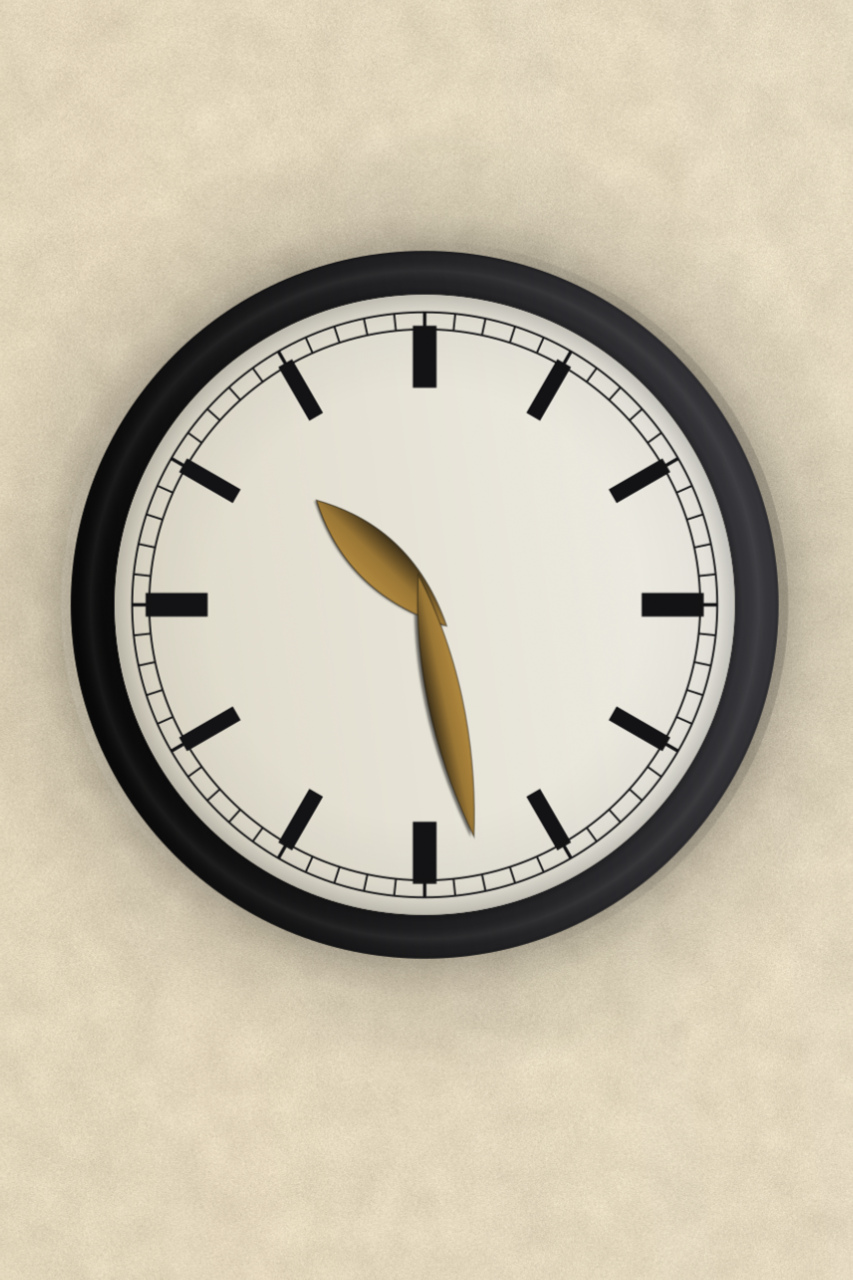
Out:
10.28
